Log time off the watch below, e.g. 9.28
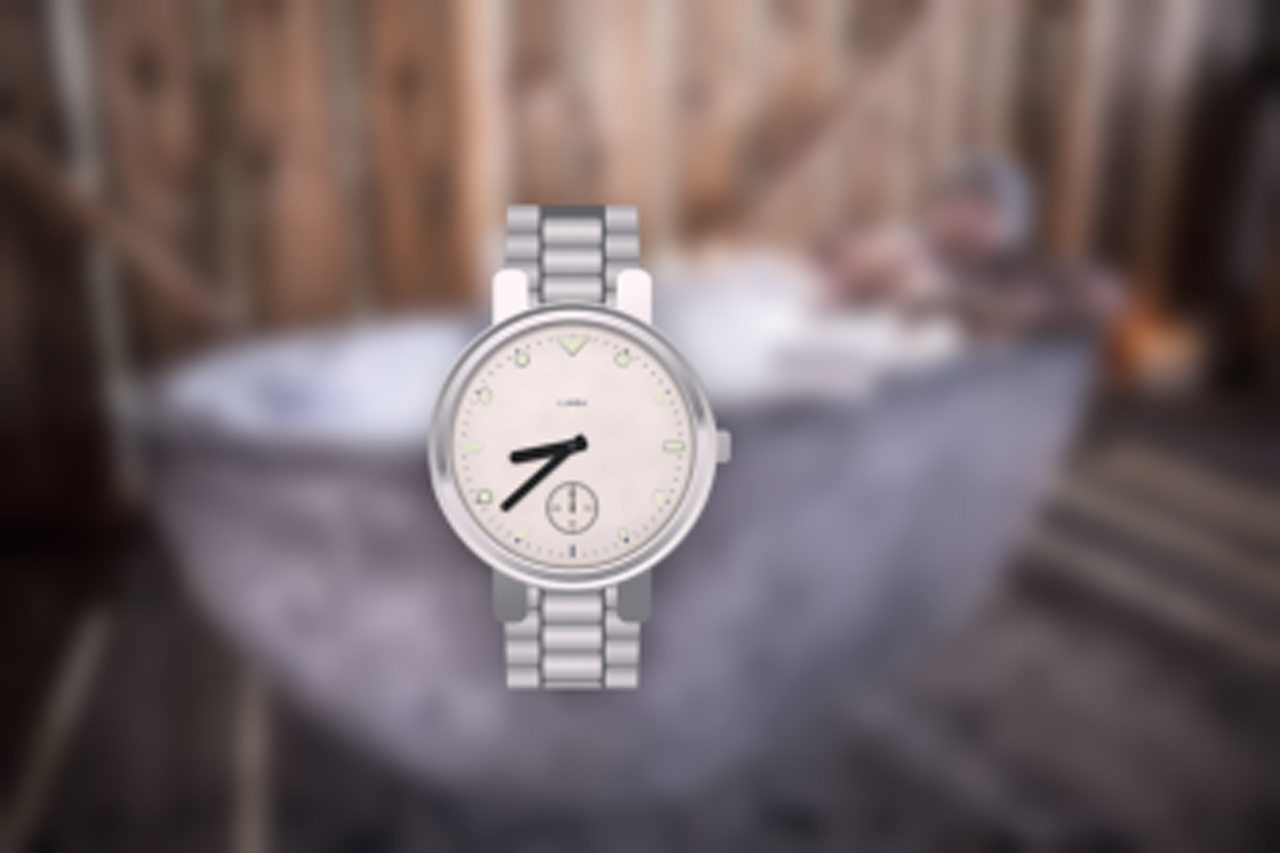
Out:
8.38
